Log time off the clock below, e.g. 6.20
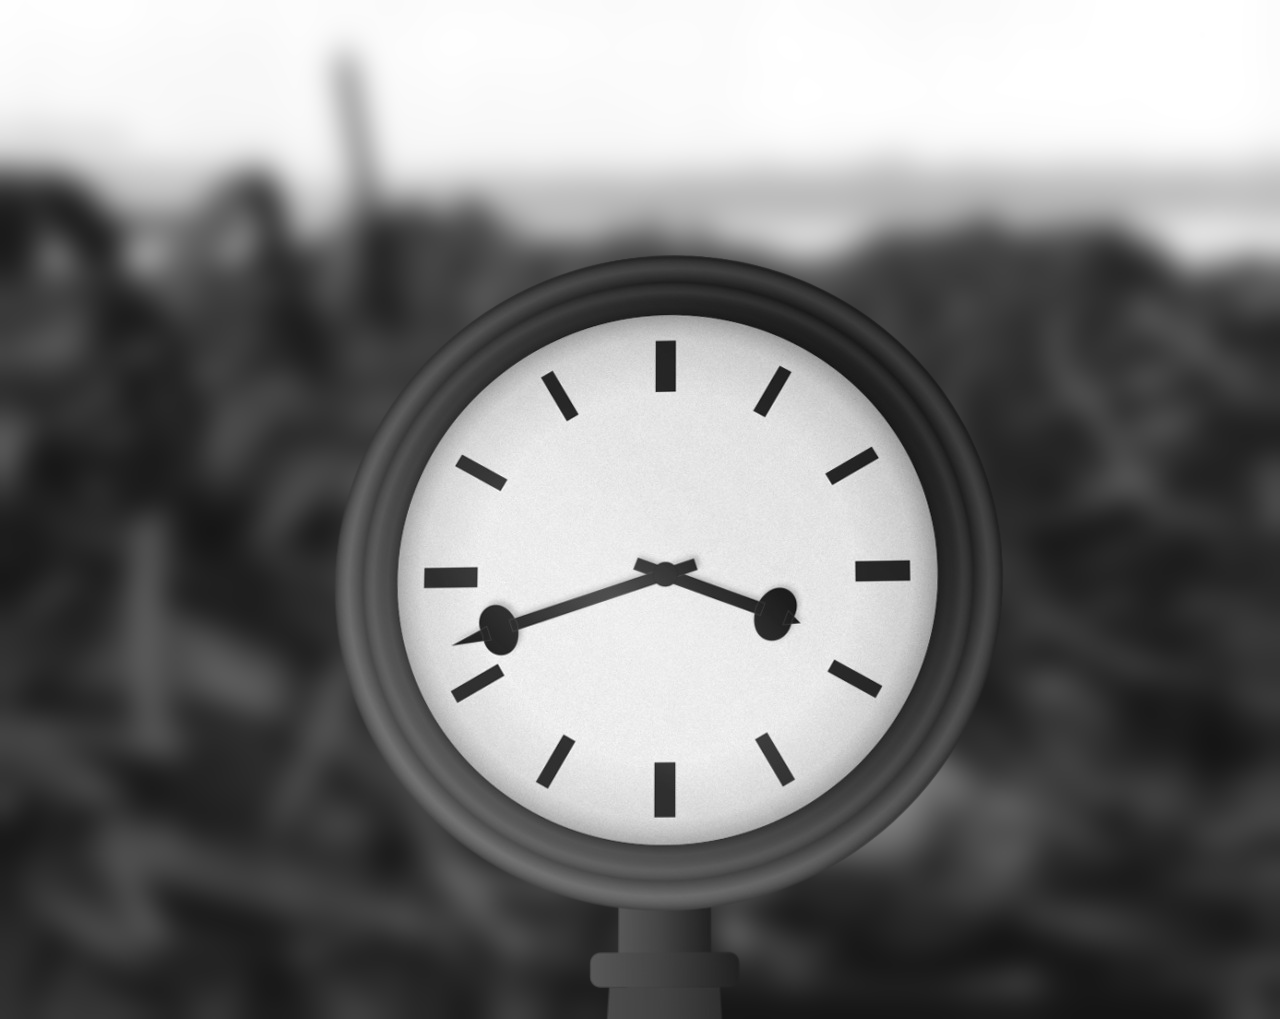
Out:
3.42
